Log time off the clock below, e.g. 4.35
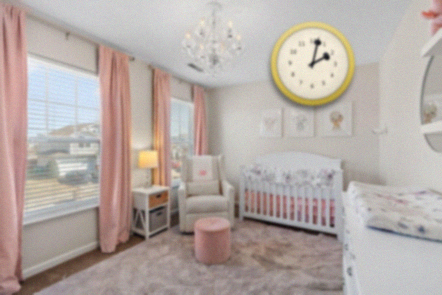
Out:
2.02
